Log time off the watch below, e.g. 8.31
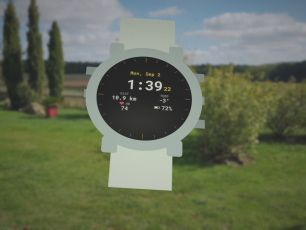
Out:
1.39
